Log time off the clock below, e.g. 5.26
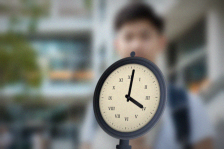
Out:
4.01
